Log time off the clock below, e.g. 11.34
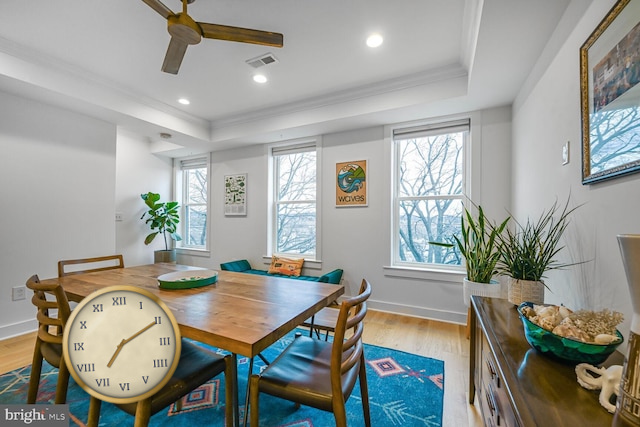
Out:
7.10
